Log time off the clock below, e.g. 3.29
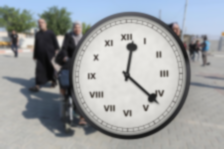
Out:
12.22
